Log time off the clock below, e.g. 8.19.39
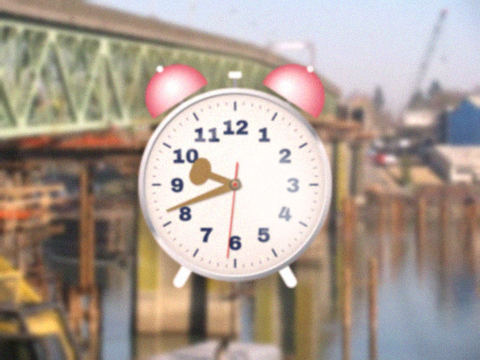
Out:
9.41.31
